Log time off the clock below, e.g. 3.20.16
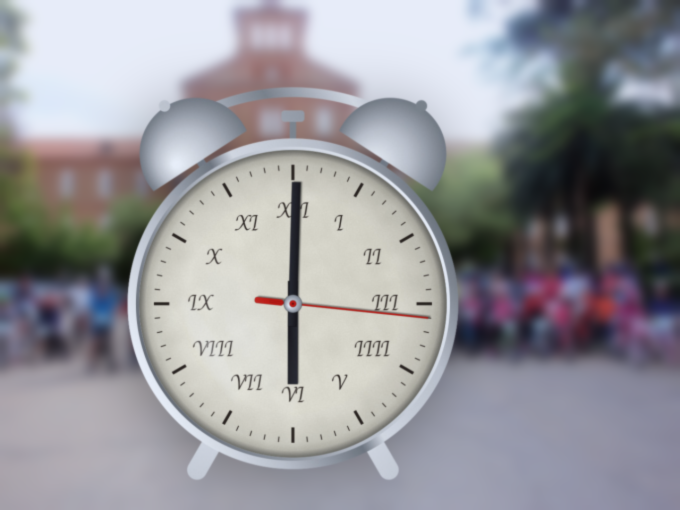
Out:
6.00.16
